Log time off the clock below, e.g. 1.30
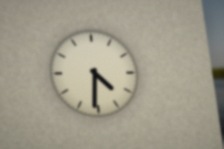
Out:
4.31
